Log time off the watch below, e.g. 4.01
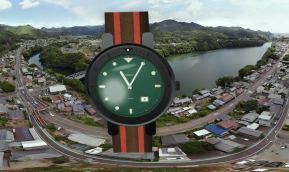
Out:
11.05
